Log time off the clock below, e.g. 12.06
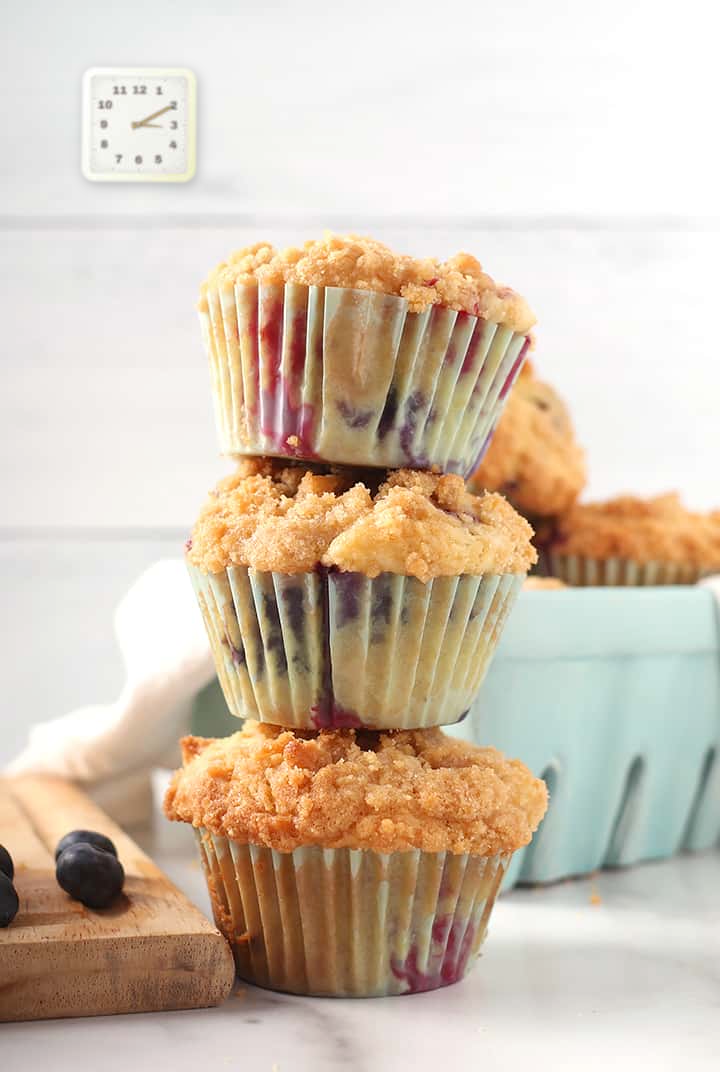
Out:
3.10
